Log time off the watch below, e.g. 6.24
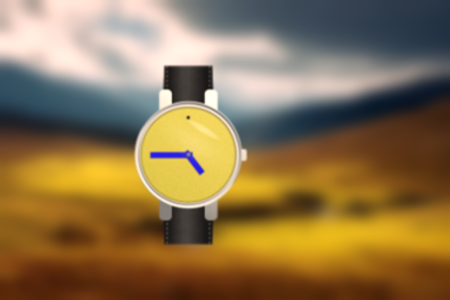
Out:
4.45
